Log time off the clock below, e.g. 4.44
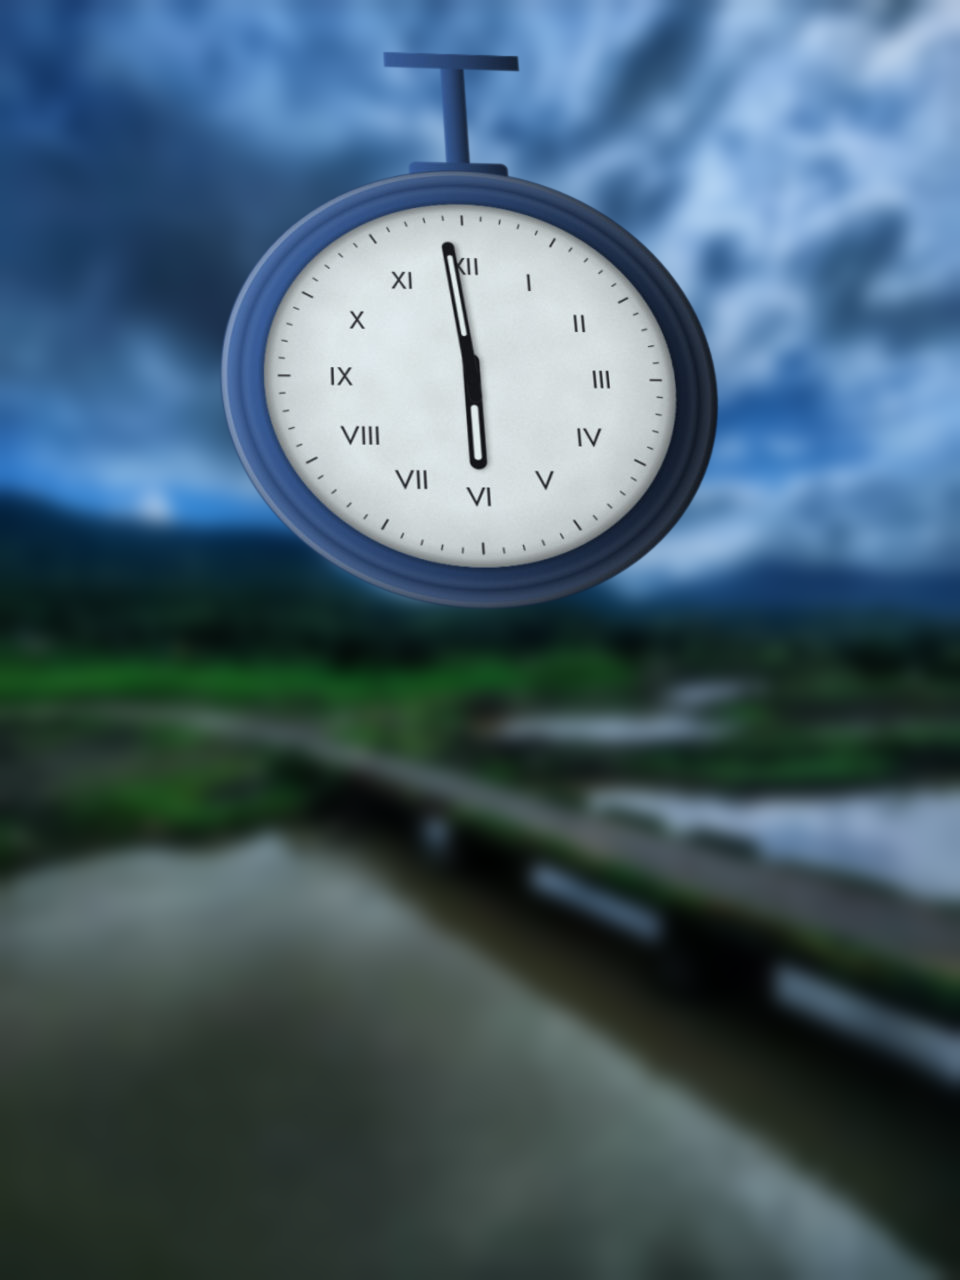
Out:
5.59
